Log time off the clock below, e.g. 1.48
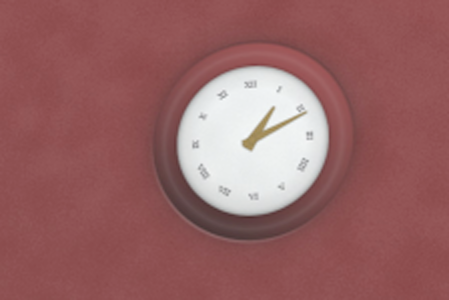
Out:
1.11
